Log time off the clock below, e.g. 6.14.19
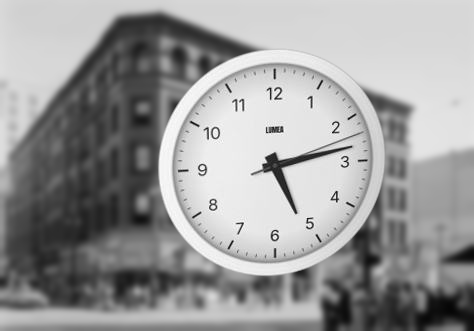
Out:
5.13.12
